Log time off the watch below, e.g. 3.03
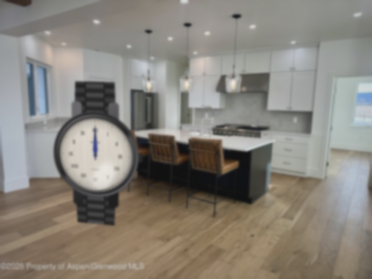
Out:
12.00
